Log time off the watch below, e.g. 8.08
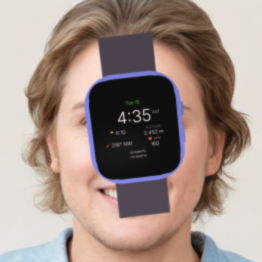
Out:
4.35
